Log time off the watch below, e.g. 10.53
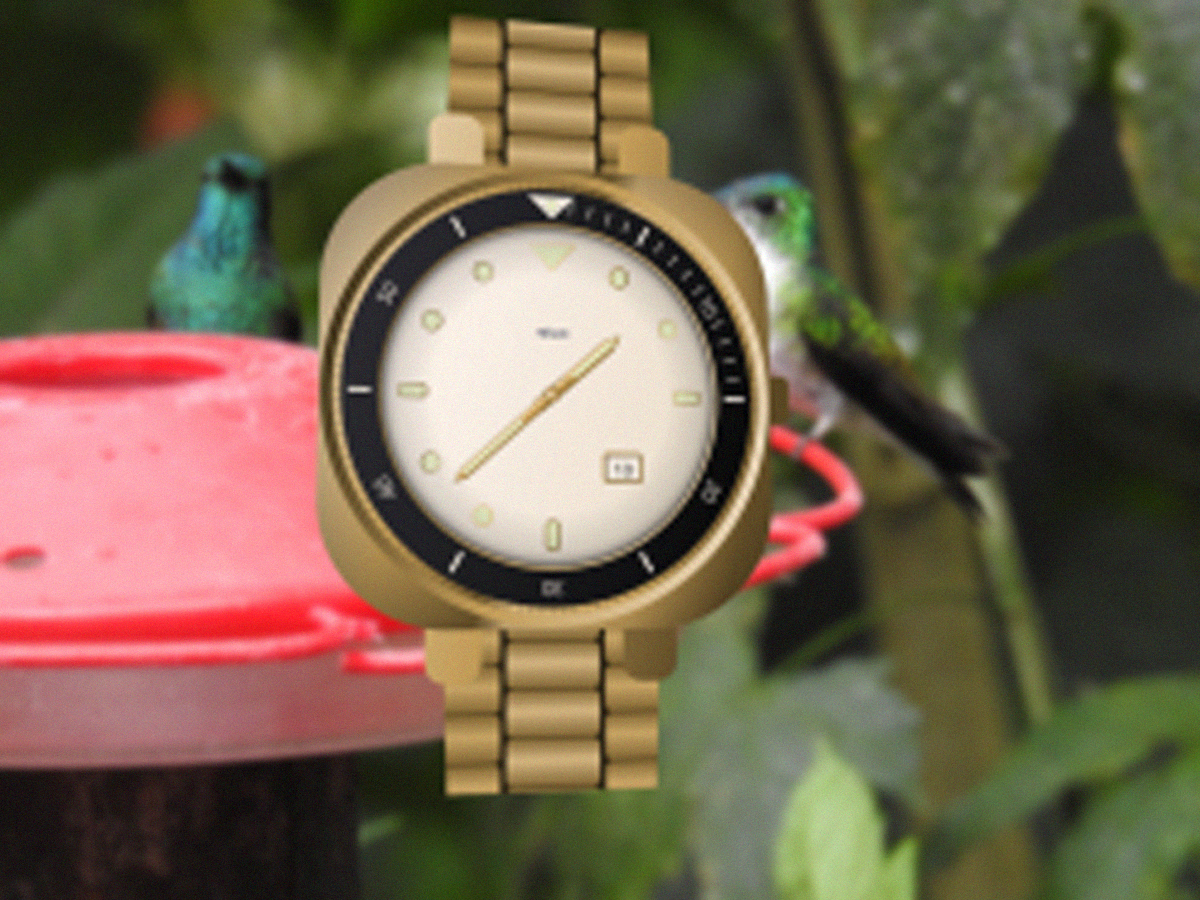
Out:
1.38
